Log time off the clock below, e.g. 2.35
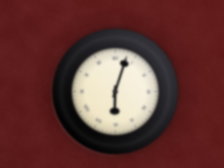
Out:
6.03
